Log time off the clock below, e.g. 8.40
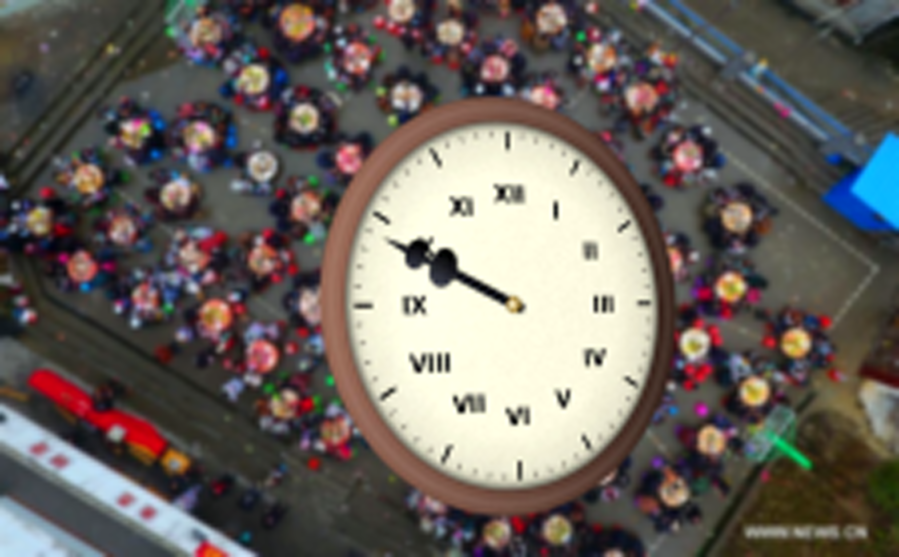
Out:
9.49
